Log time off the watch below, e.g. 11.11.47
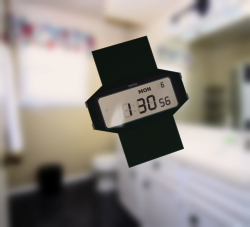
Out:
1.30.56
